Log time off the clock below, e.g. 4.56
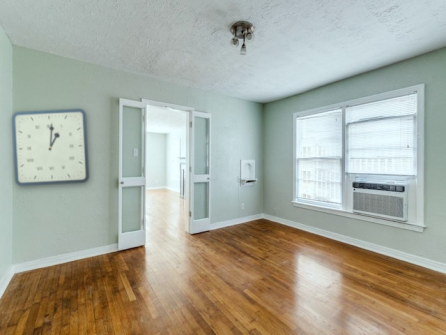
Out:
1.01
